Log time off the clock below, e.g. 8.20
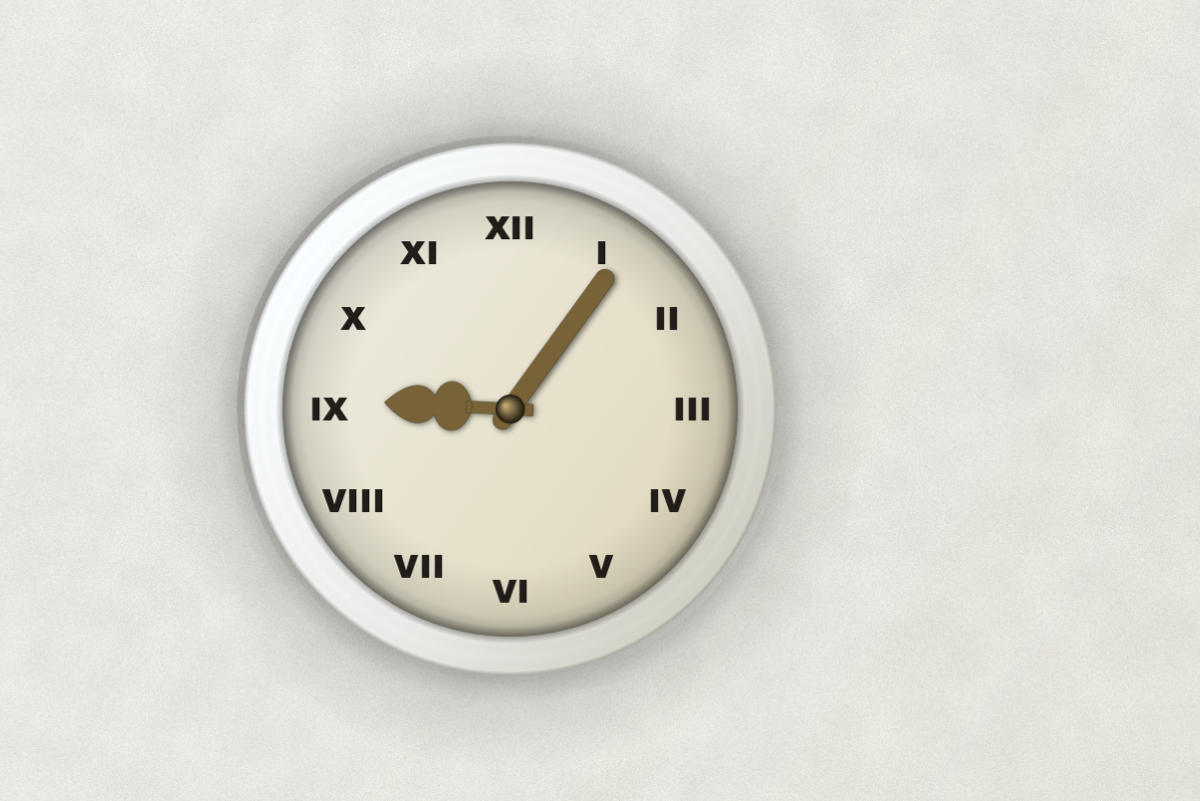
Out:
9.06
